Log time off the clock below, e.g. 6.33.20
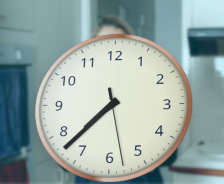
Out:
7.37.28
